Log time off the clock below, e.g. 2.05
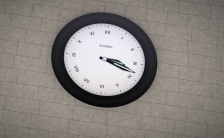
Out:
3.18
